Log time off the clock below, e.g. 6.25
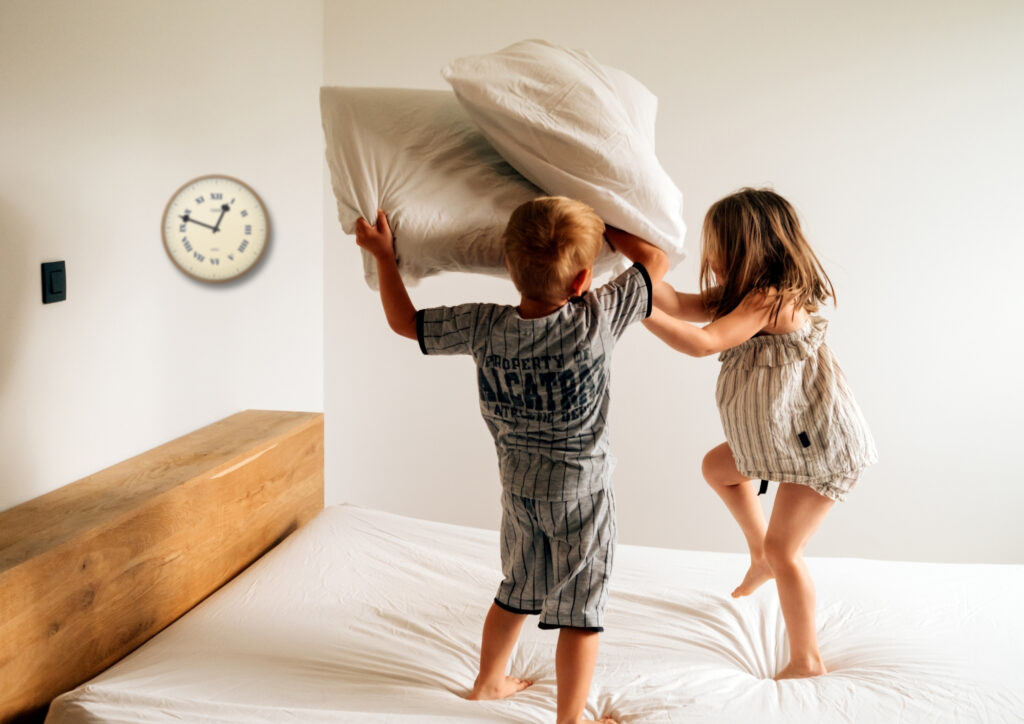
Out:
12.48
